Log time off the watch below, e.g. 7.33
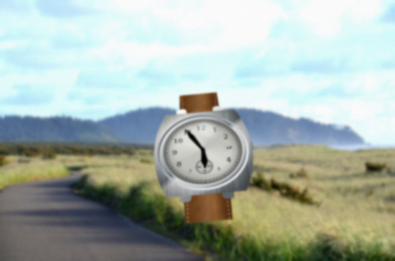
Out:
5.55
